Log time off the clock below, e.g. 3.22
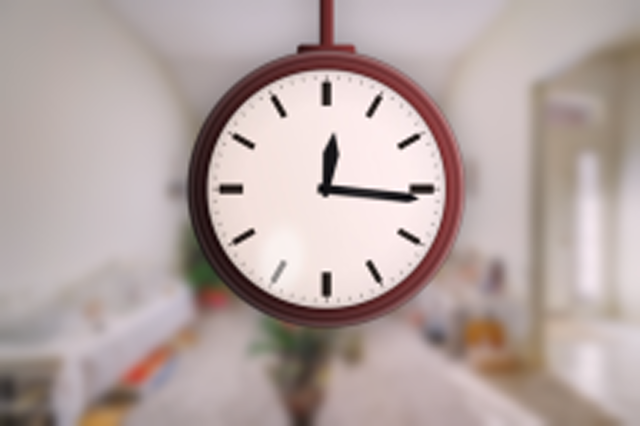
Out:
12.16
